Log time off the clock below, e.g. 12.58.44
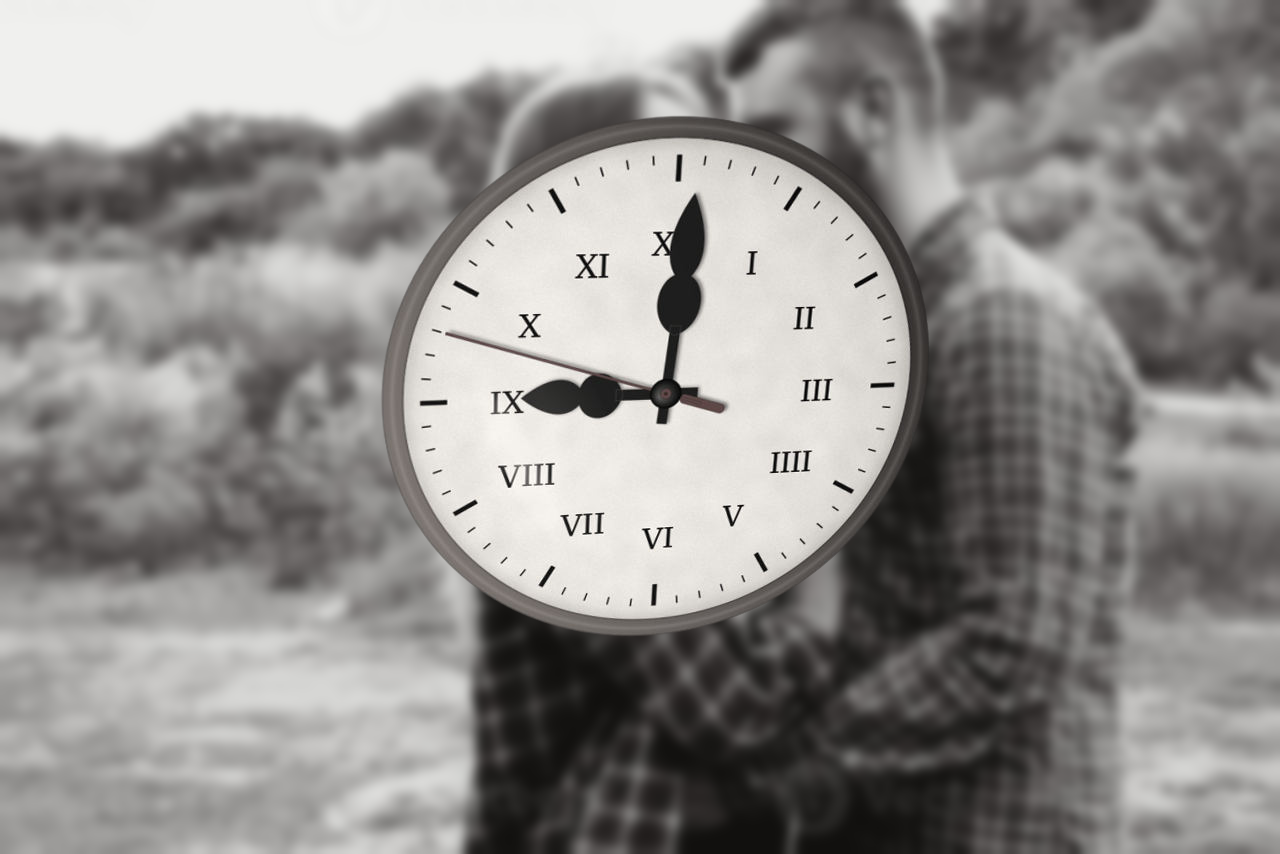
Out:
9.00.48
